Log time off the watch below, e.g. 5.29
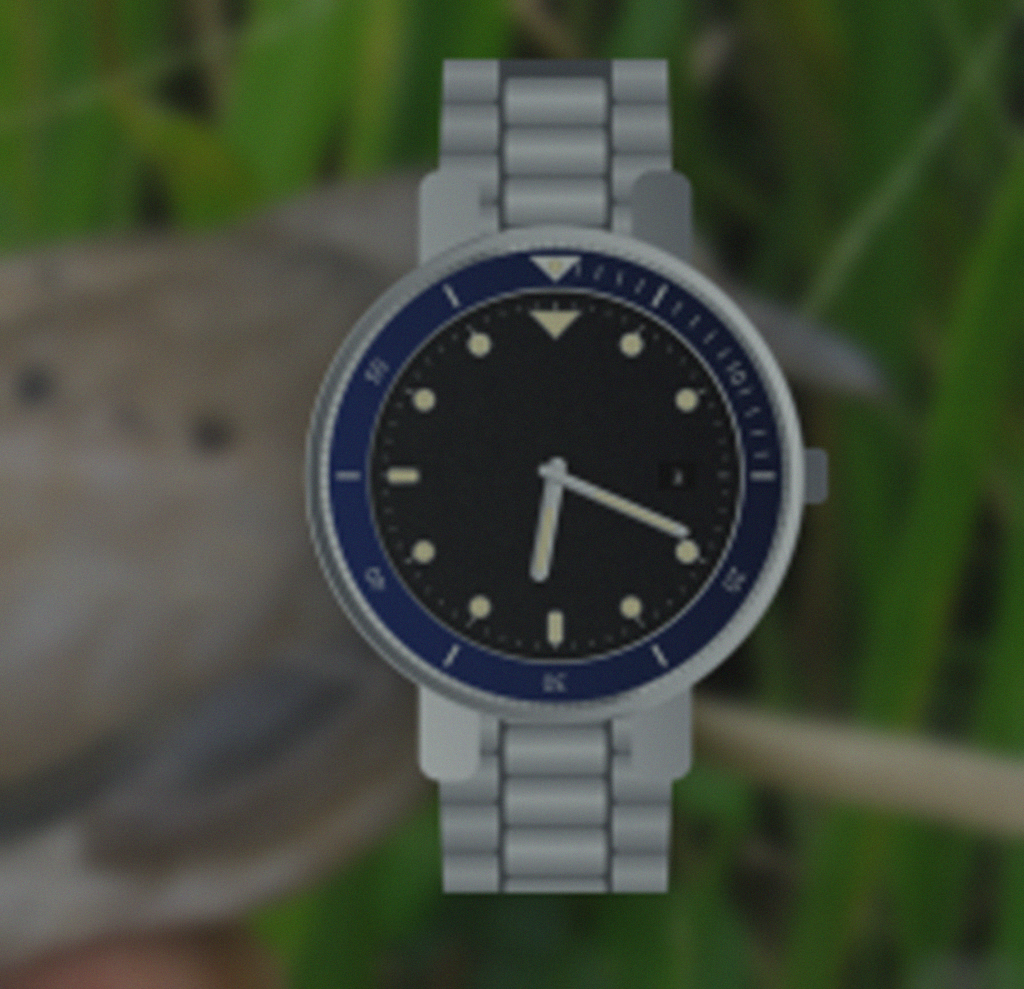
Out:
6.19
